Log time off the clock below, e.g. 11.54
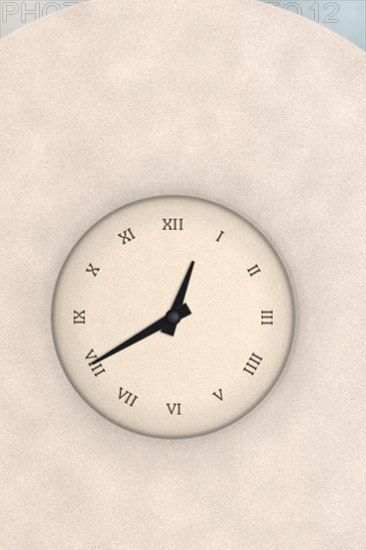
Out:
12.40
